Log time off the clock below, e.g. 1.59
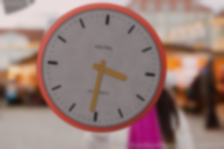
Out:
3.31
